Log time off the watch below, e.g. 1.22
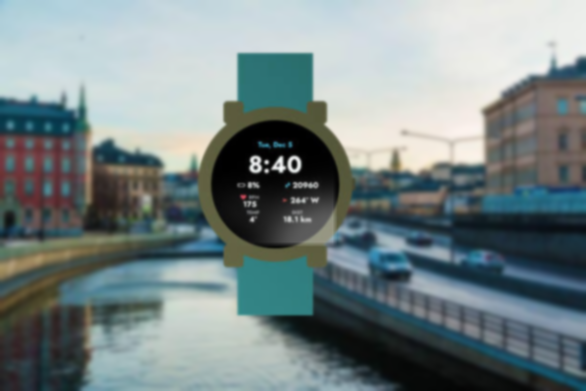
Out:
8.40
